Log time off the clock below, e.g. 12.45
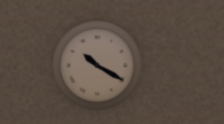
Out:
10.20
